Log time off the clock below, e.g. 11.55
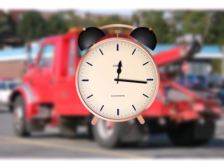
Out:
12.16
